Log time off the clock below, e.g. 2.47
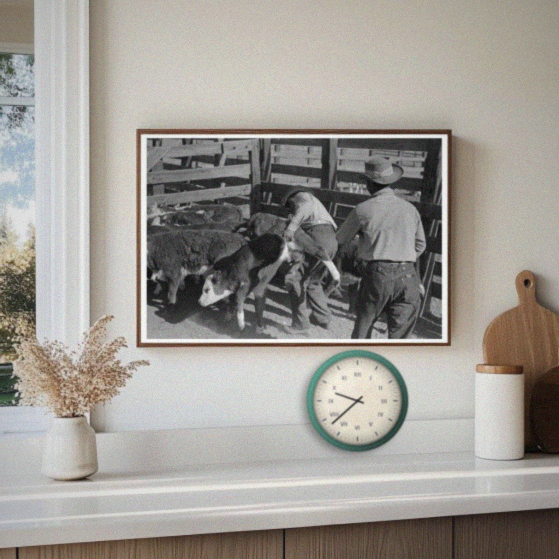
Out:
9.38
